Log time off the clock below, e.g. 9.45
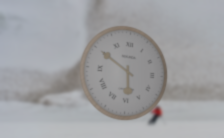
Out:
5.50
